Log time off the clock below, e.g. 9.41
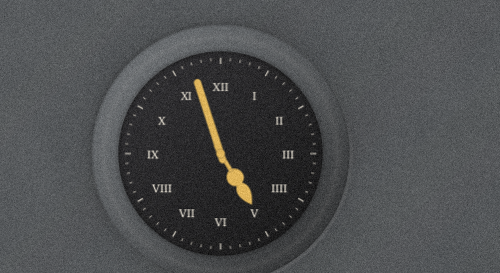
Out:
4.57
